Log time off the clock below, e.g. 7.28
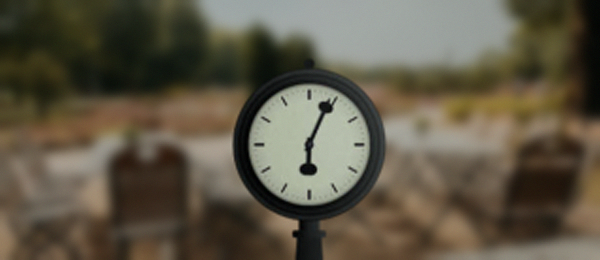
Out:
6.04
